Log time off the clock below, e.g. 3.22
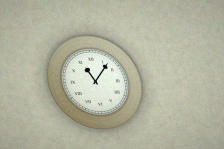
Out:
11.07
